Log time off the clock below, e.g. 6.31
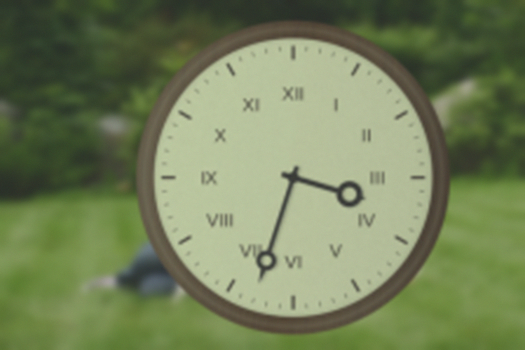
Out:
3.33
